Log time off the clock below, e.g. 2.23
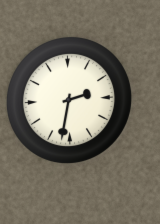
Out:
2.32
